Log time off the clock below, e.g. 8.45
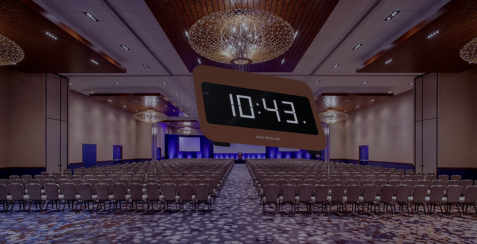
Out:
10.43
